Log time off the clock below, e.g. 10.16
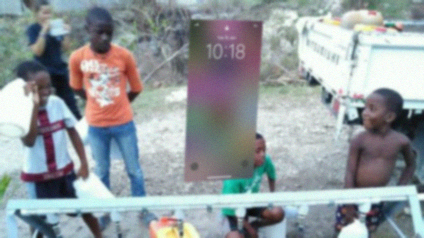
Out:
10.18
